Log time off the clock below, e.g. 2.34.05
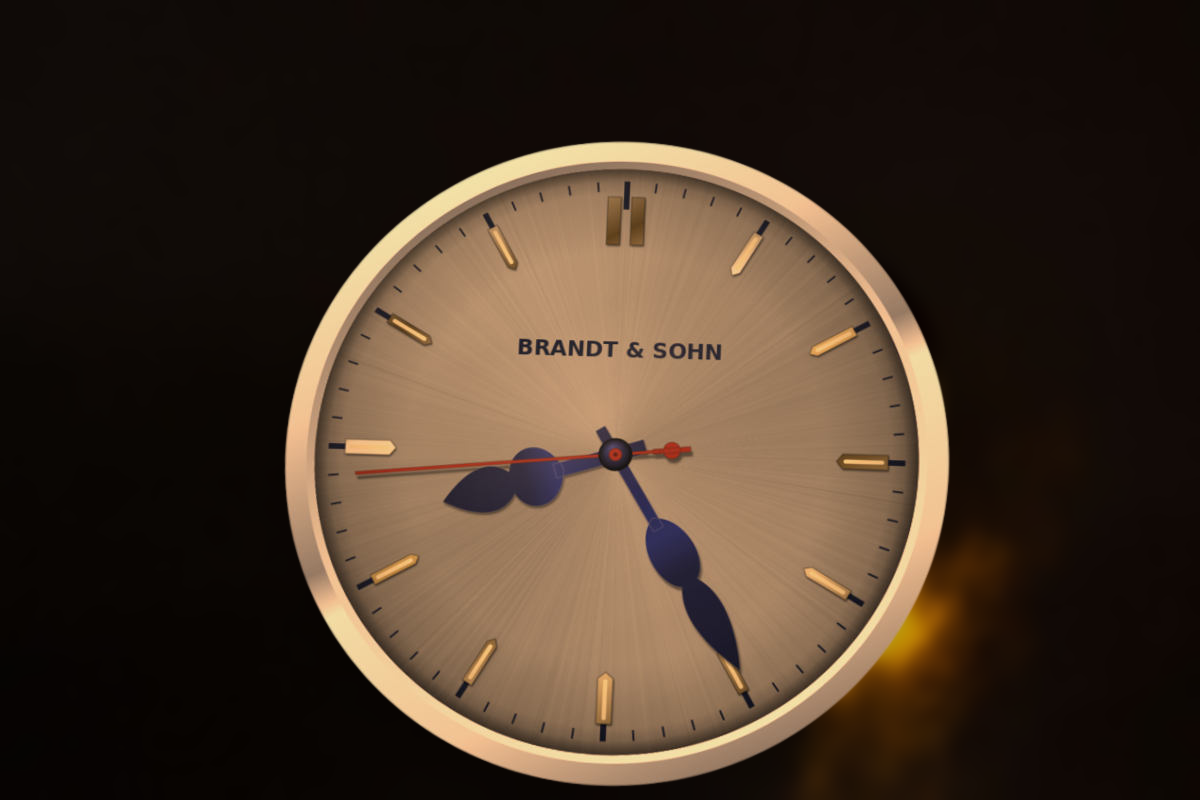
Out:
8.24.44
